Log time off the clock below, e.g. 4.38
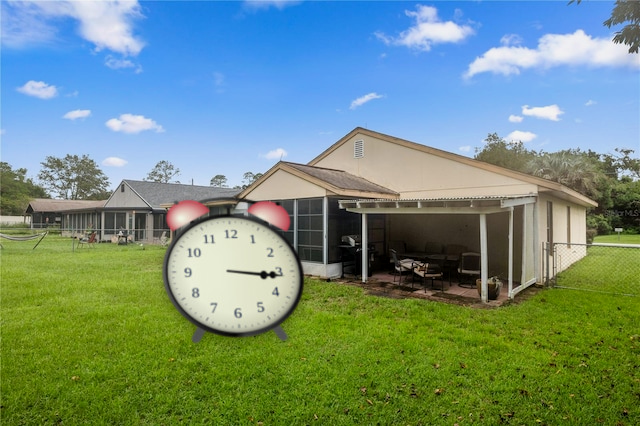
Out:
3.16
